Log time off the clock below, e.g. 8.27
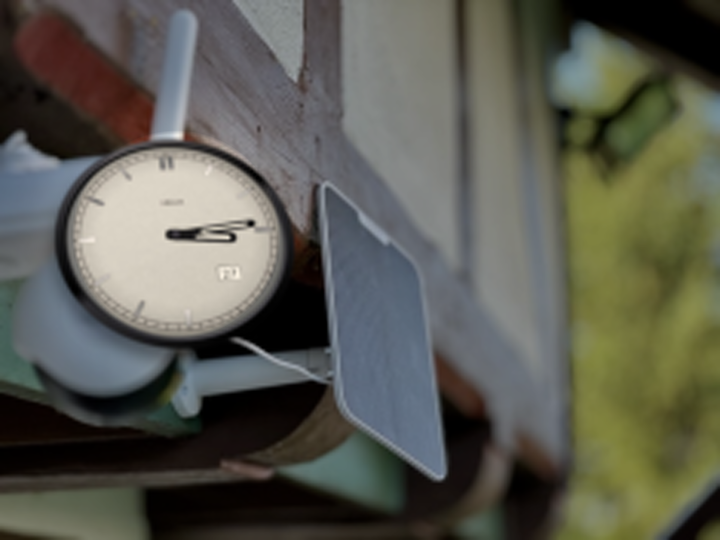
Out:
3.14
